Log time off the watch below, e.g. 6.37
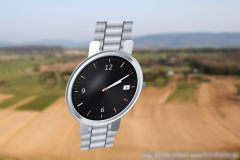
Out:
2.10
